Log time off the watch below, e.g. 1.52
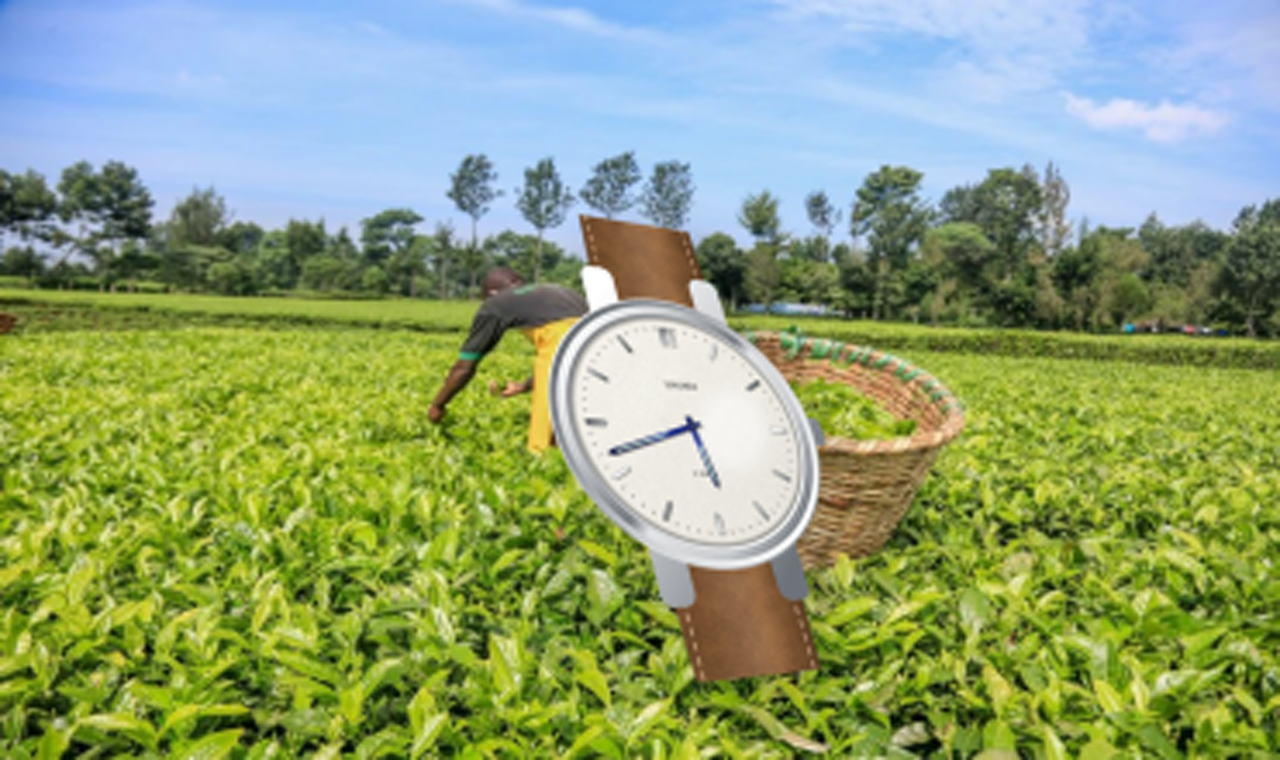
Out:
5.42
